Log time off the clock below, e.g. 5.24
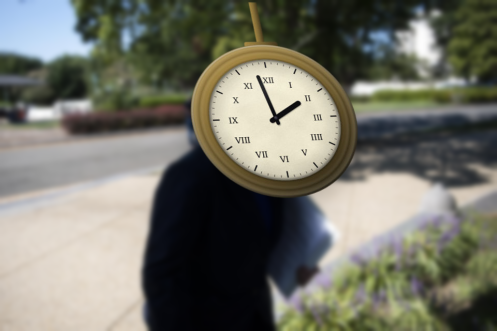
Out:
1.58
